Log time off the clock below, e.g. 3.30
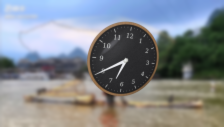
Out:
6.40
